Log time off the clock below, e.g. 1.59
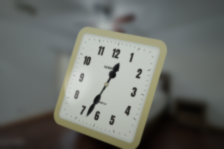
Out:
12.33
